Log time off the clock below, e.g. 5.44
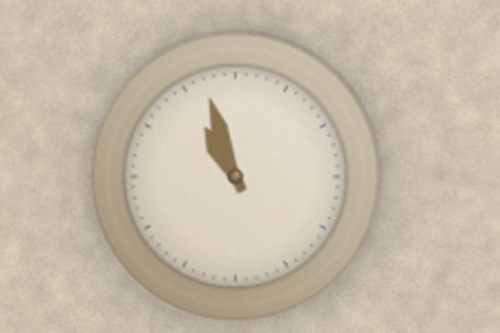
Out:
10.57
